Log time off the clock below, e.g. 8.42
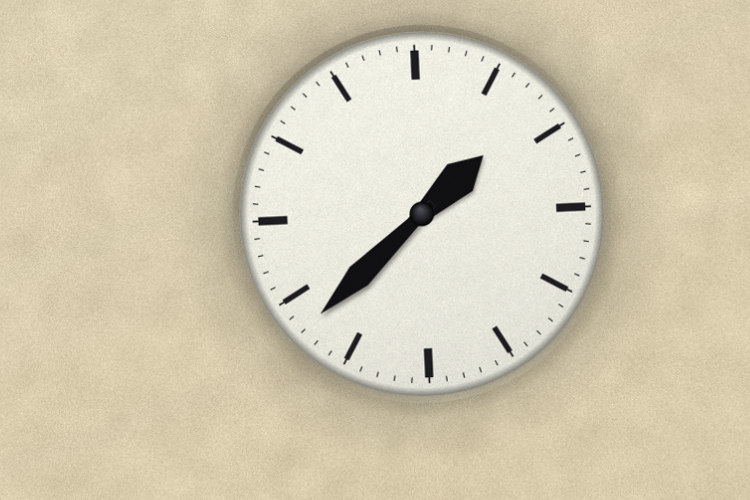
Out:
1.38
